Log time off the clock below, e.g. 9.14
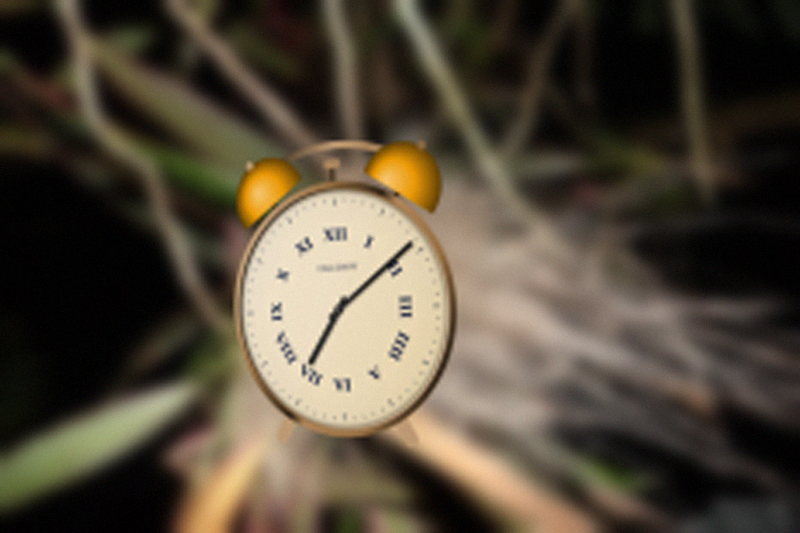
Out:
7.09
